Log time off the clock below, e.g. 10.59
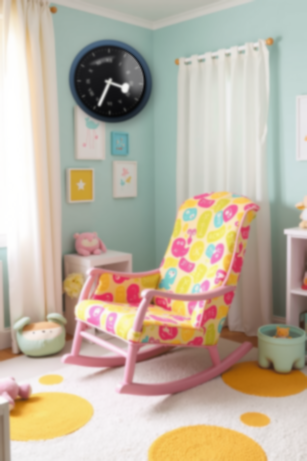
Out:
3.34
